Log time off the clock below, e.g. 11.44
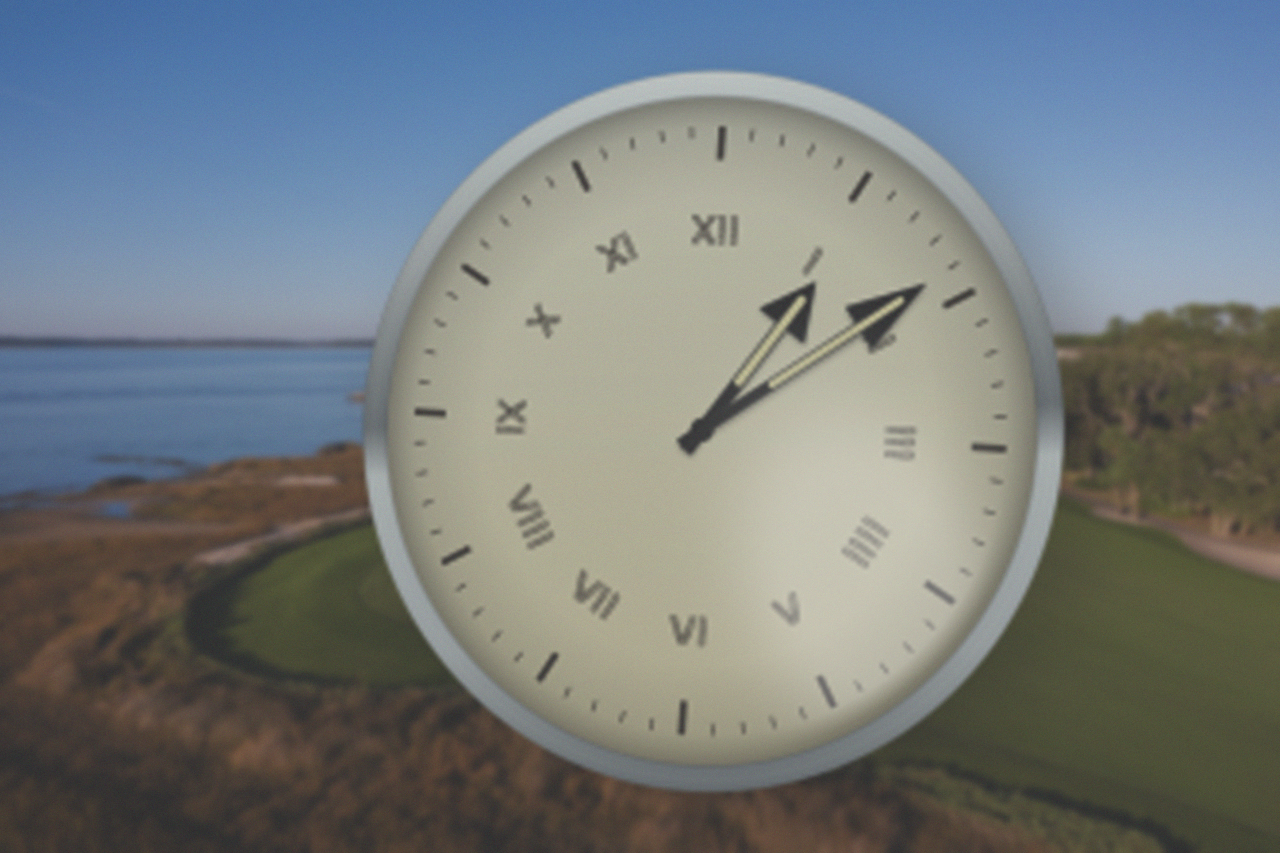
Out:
1.09
